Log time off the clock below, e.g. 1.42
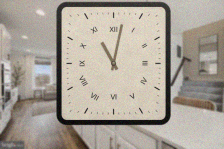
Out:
11.02
